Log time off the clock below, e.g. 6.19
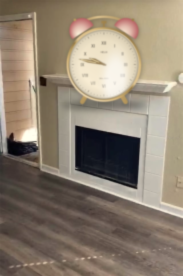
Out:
9.47
